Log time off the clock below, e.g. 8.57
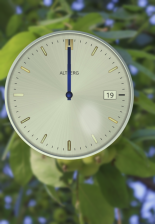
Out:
12.00
